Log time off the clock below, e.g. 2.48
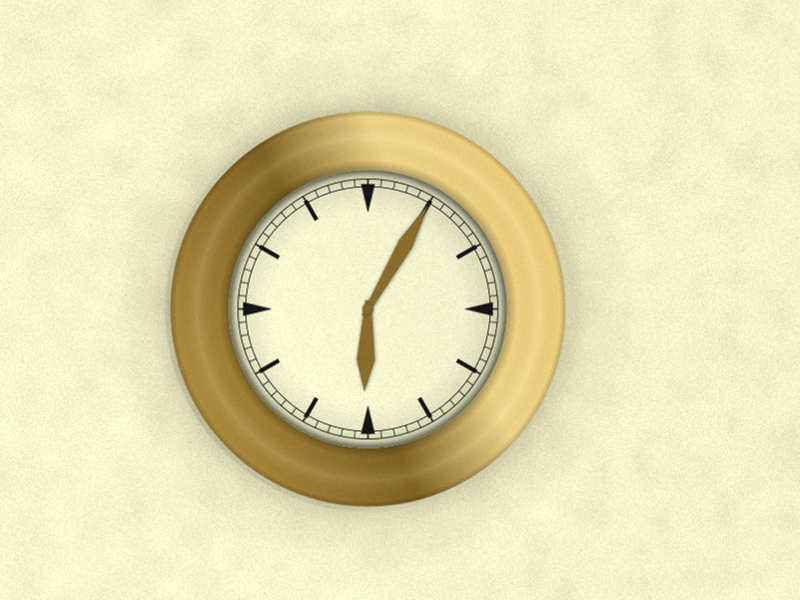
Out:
6.05
